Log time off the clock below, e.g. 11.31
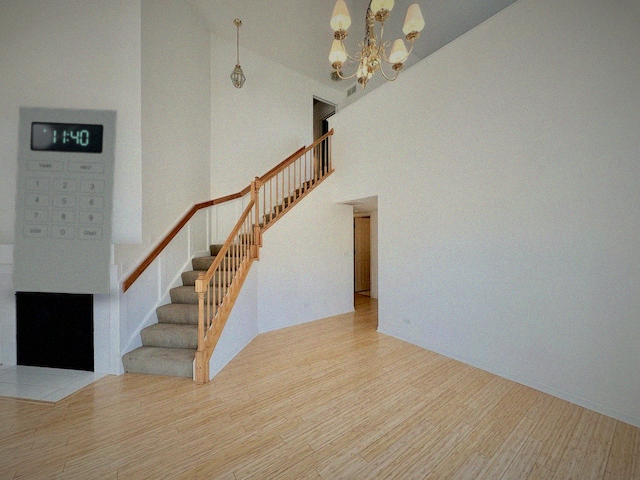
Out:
11.40
